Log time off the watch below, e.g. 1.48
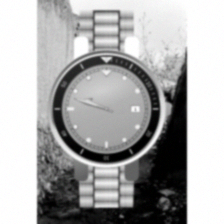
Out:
9.48
